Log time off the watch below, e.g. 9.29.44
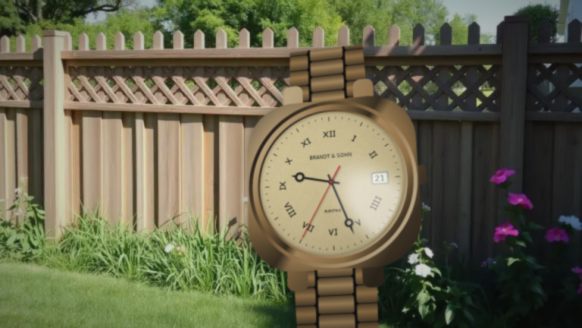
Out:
9.26.35
